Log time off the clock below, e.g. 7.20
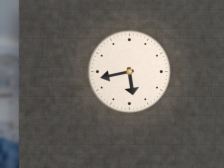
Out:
5.43
